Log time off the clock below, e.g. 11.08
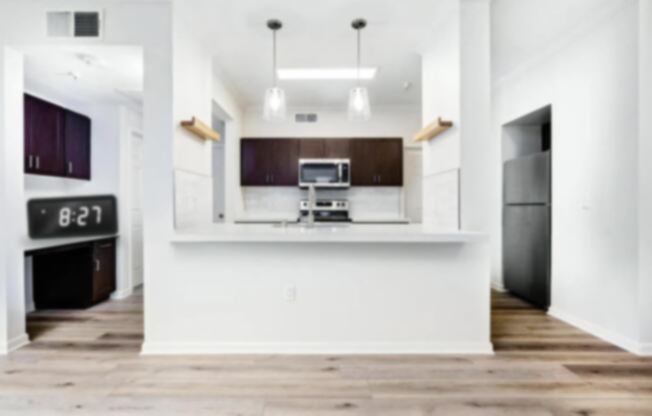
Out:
8.27
